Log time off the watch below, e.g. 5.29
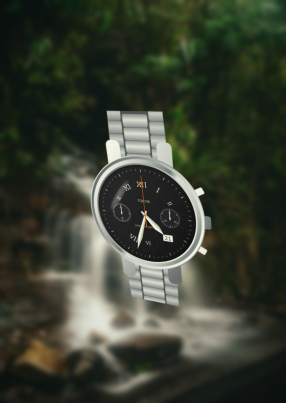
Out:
4.33
